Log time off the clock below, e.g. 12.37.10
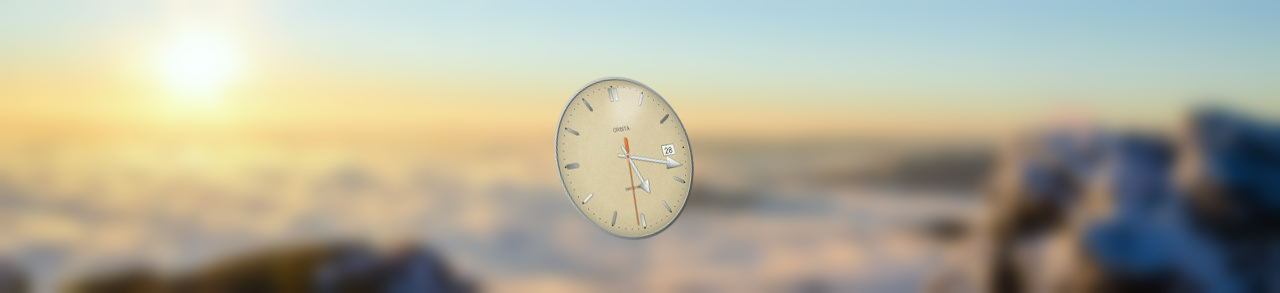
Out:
5.17.31
